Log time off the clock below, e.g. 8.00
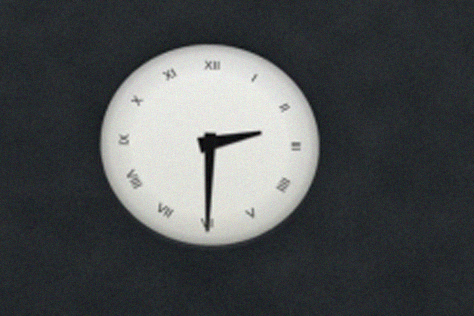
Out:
2.30
